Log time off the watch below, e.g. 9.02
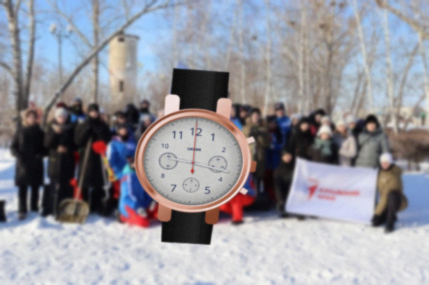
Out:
9.17
